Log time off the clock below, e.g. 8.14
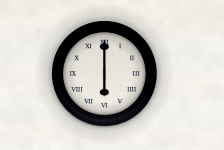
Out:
6.00
